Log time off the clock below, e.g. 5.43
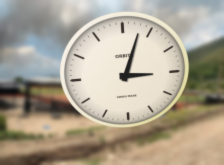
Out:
3.03
